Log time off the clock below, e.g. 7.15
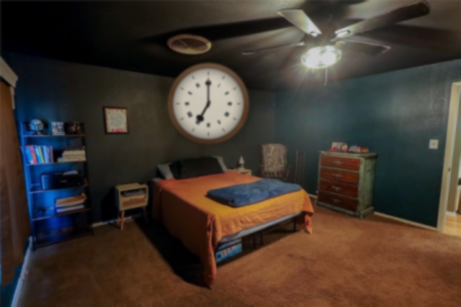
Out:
7.00
